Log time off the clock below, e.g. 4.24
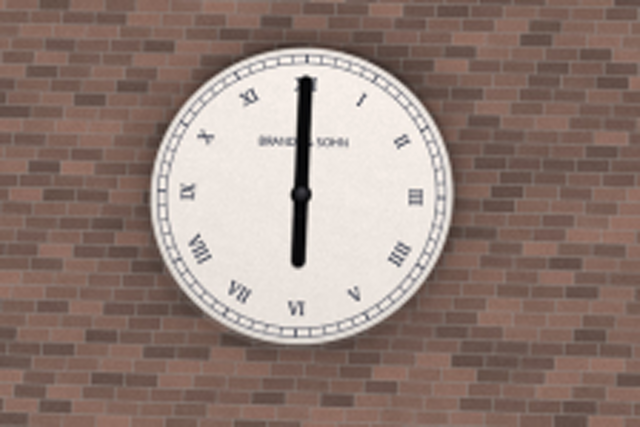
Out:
6.00
